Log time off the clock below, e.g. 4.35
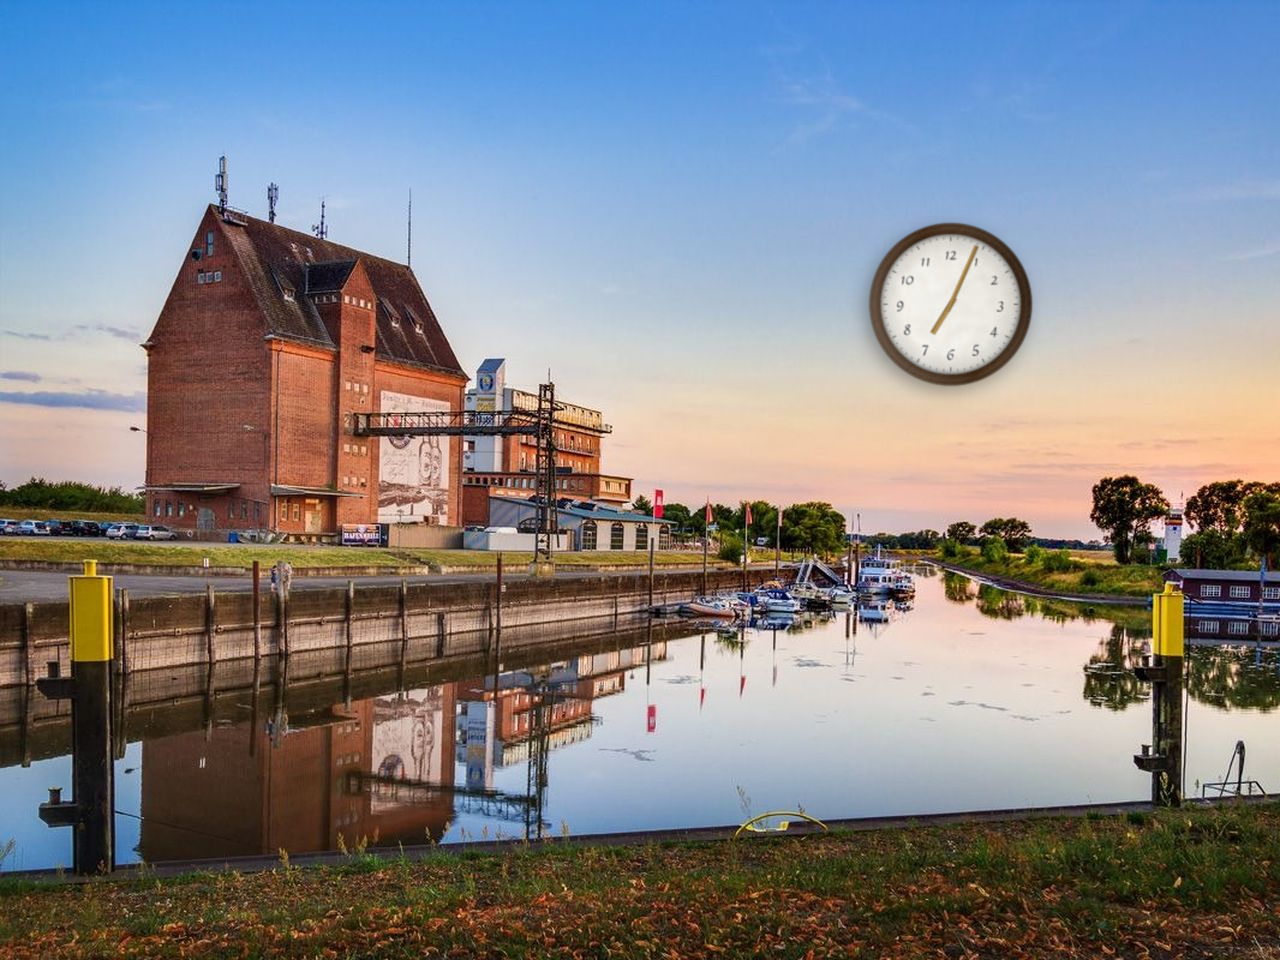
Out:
7.04
